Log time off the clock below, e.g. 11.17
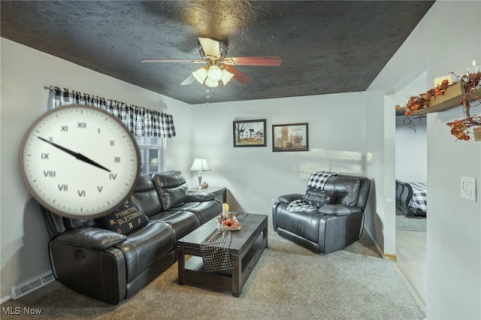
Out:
3.49
